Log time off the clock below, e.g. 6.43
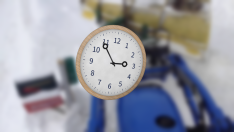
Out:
2.54
